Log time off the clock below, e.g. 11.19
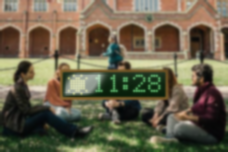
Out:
11.28
